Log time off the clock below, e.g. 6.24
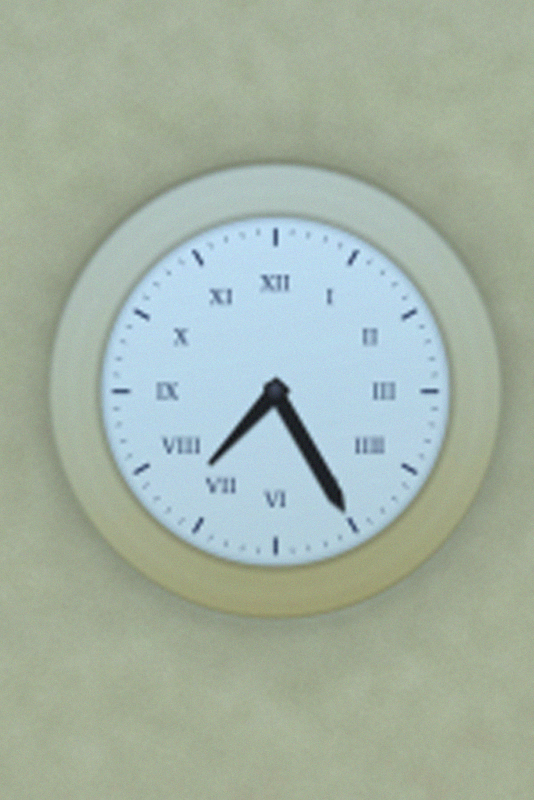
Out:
7.25
